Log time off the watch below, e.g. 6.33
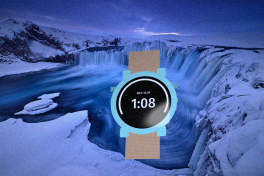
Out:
1.08
